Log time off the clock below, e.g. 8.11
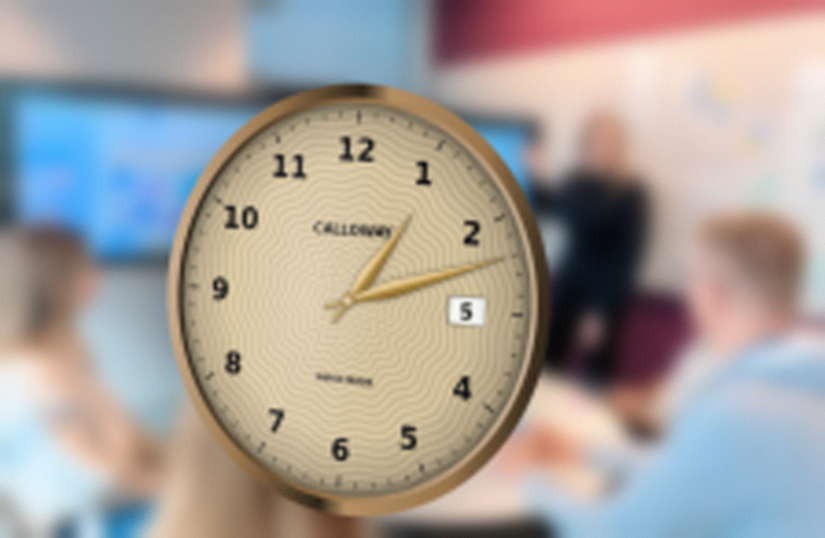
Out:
1.12
